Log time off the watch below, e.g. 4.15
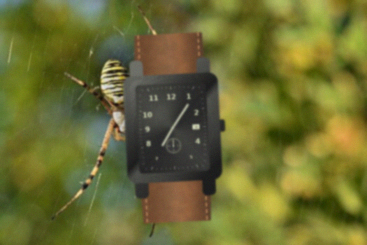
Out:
7.06
